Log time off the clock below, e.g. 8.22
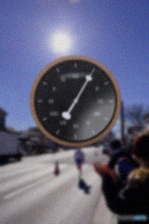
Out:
7.05
